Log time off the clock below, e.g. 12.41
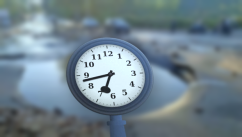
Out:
6.43
